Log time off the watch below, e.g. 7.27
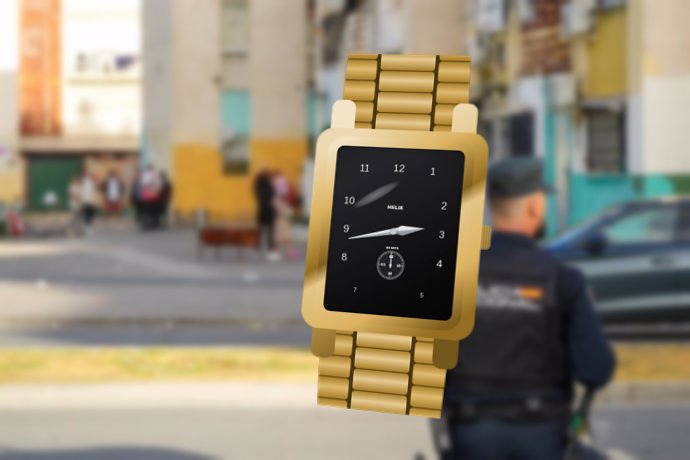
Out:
2.43
